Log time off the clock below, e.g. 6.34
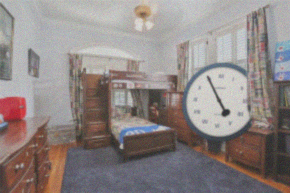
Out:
4.55
